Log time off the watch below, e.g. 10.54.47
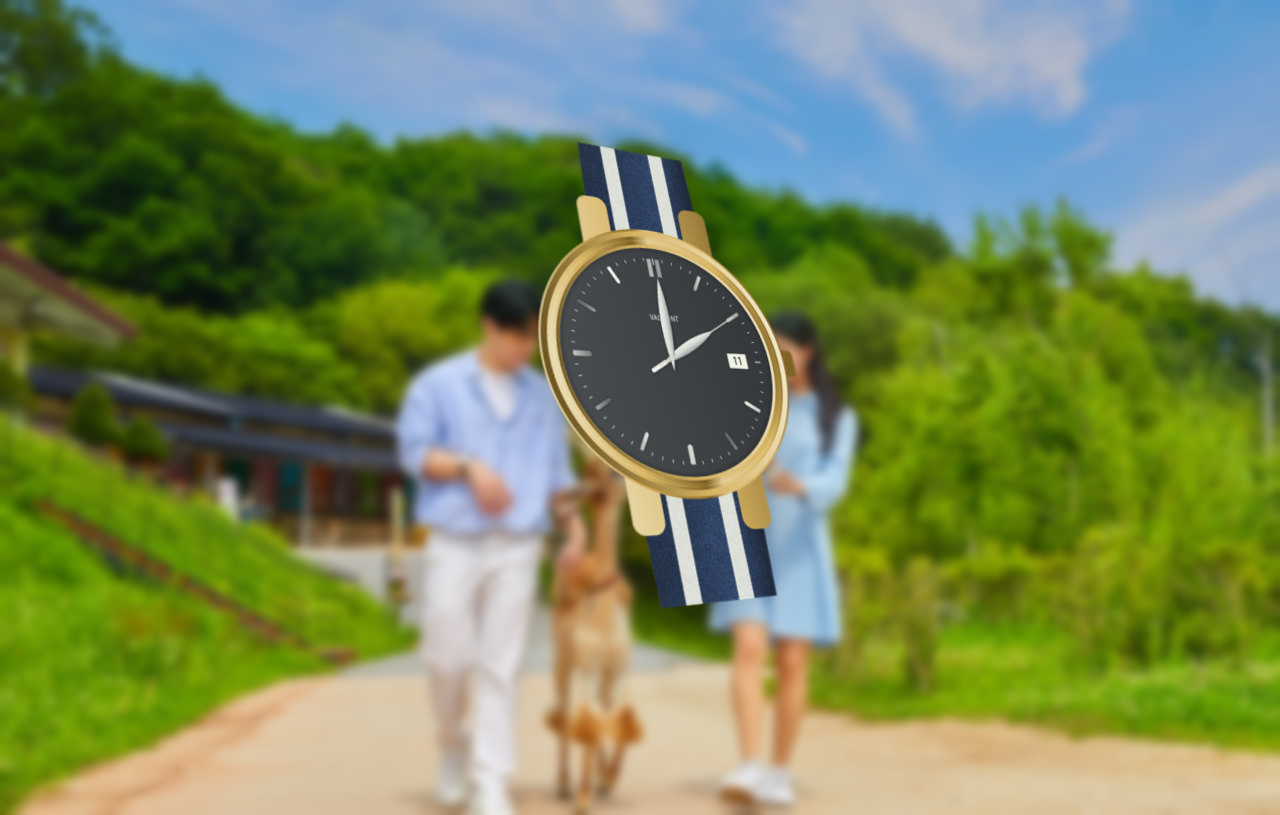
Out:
2.00.10
